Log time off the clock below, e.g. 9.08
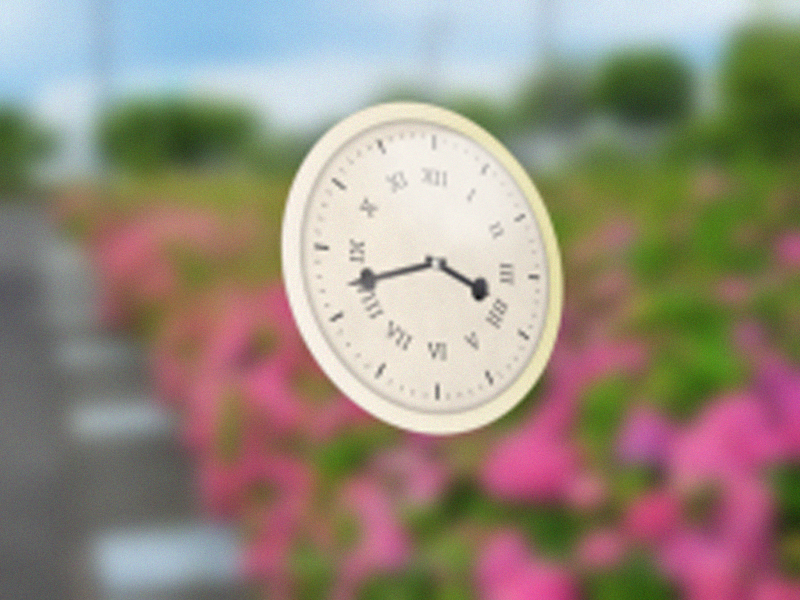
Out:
3.42
